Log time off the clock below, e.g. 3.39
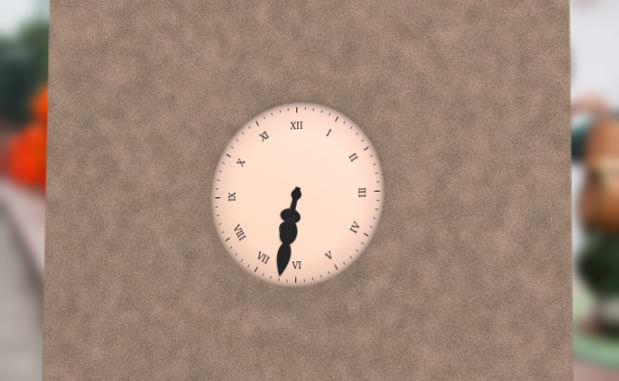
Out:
6.32
